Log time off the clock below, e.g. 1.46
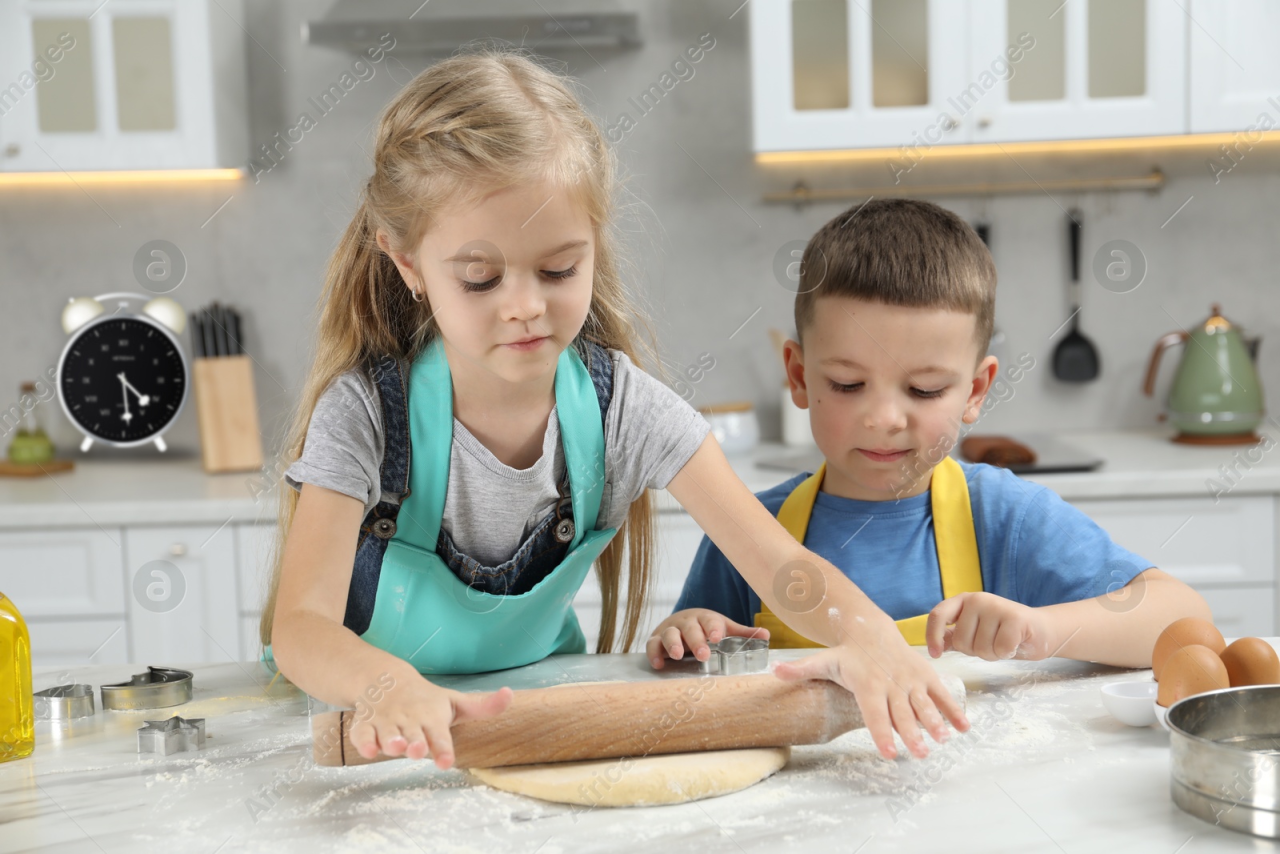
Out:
4.29
